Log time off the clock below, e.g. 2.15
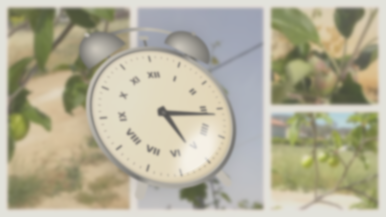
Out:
5.16
